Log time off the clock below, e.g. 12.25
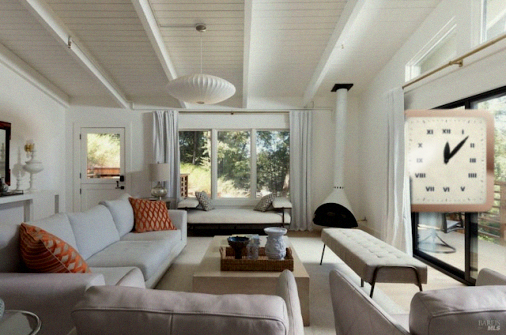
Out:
12.07
